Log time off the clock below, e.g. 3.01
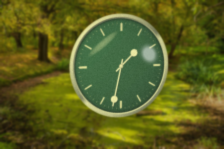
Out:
1.32
